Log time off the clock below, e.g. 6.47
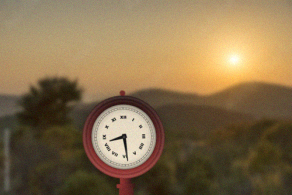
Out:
8.29
